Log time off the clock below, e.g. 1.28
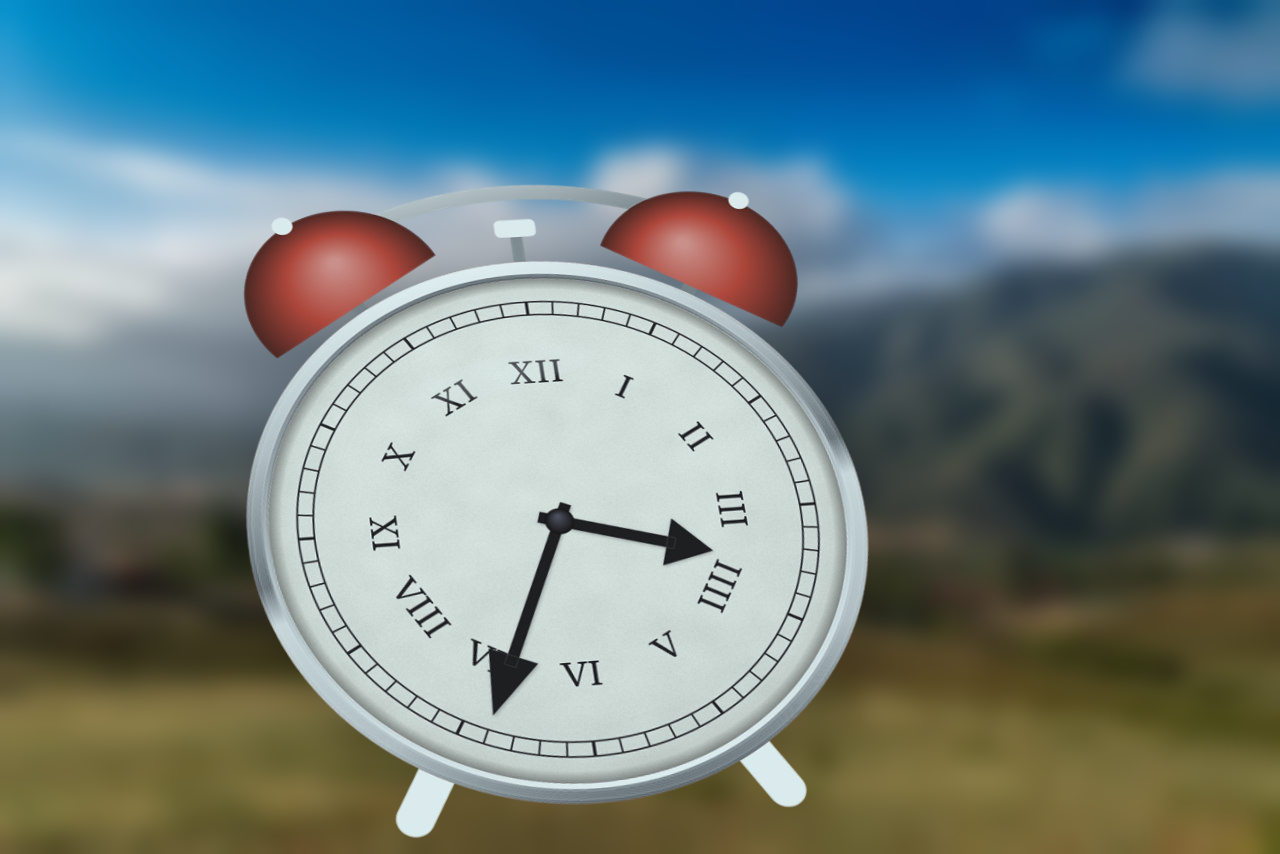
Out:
3.34
